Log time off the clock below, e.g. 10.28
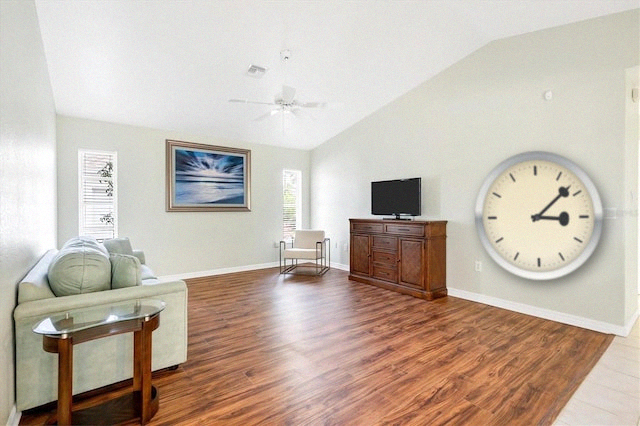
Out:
3.08
